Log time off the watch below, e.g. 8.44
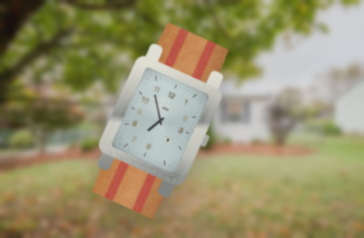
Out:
6.54
